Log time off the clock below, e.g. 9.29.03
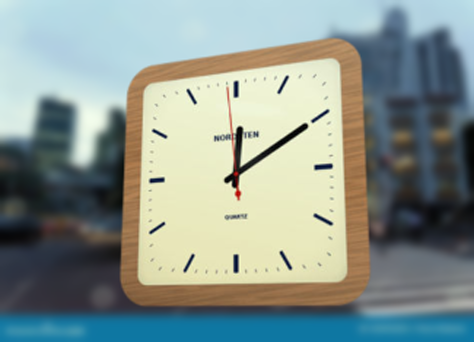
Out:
12.09.59
